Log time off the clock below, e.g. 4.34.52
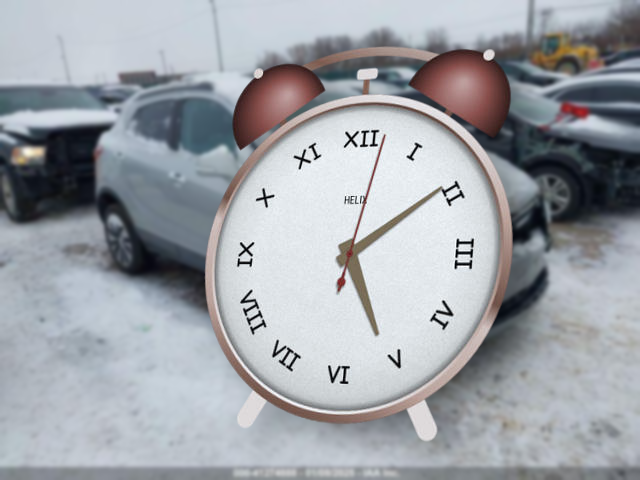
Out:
5.09.02
